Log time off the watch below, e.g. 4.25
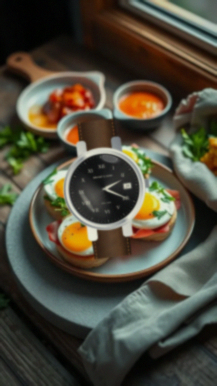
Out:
2.20
